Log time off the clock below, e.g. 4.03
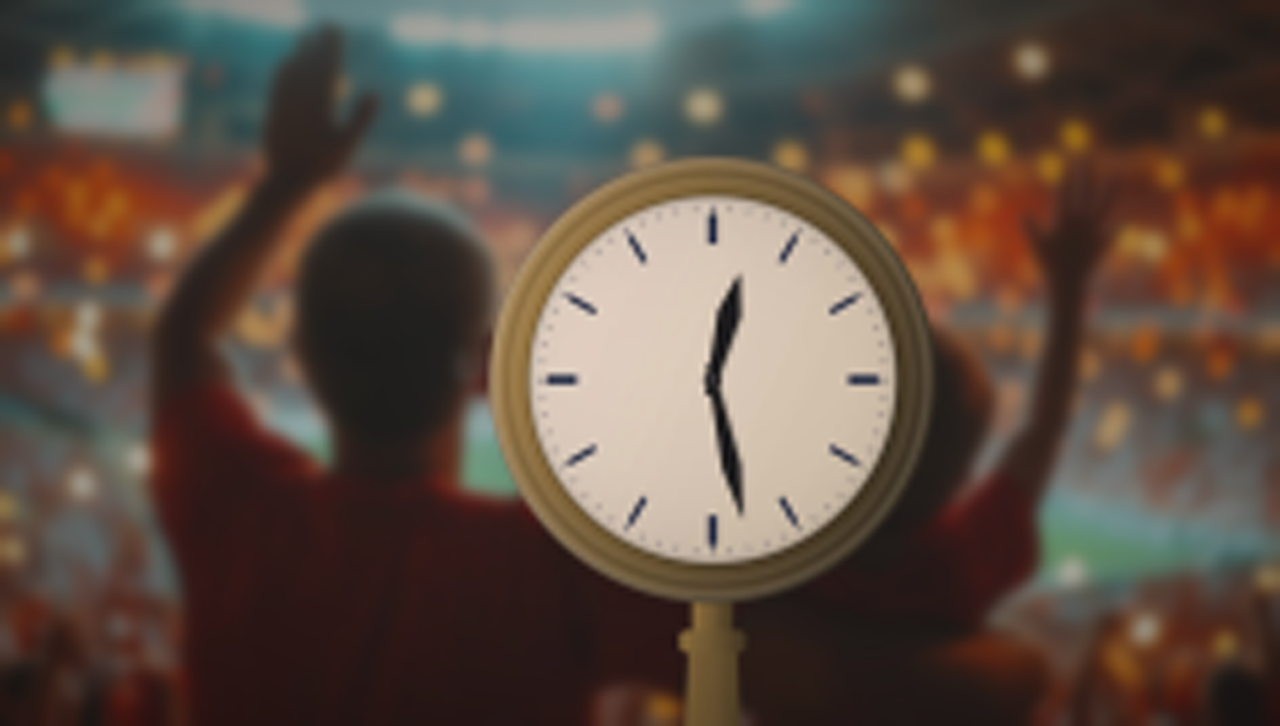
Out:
12.28
